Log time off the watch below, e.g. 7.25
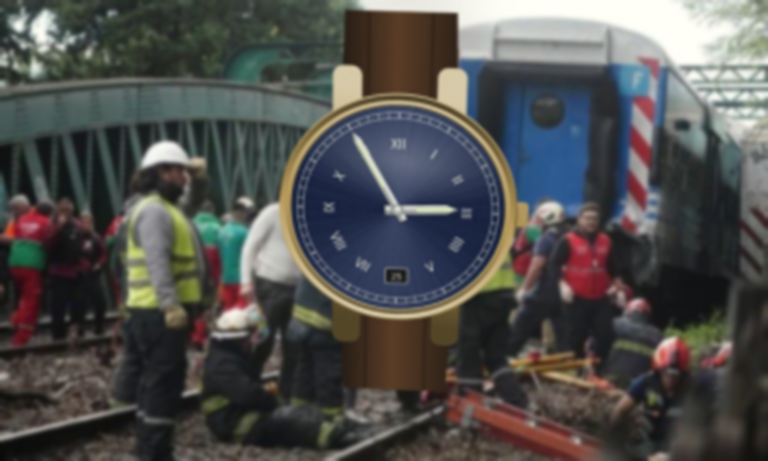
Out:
2.55
